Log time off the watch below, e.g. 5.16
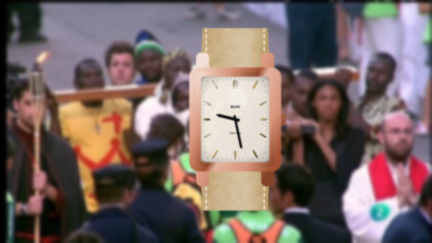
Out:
9.28
